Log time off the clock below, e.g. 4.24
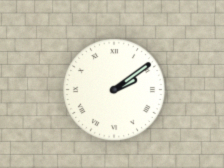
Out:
2.09
